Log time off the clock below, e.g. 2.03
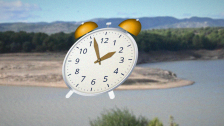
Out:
1.56
